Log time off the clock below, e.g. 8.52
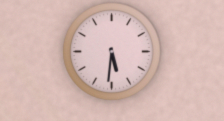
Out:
5.31
